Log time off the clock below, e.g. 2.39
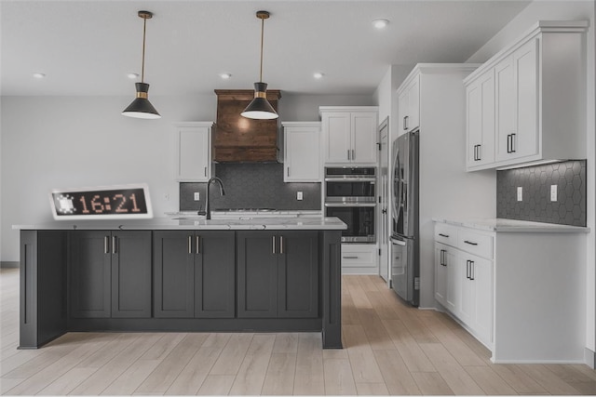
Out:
16.21
